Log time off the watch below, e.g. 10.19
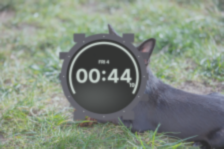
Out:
0.44
